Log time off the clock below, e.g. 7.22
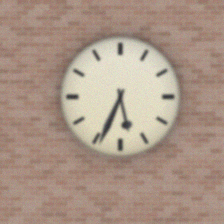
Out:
5.34
